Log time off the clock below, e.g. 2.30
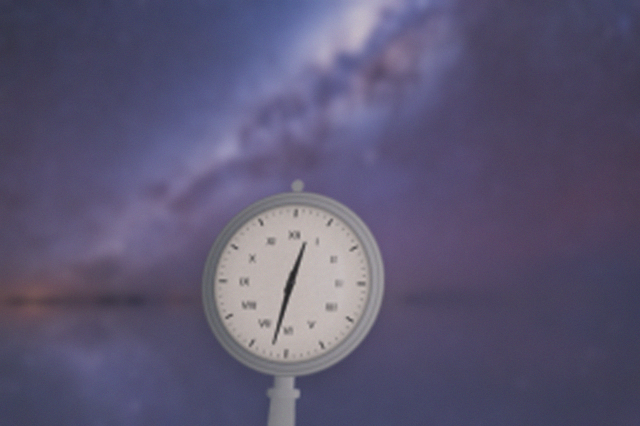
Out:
12.32
